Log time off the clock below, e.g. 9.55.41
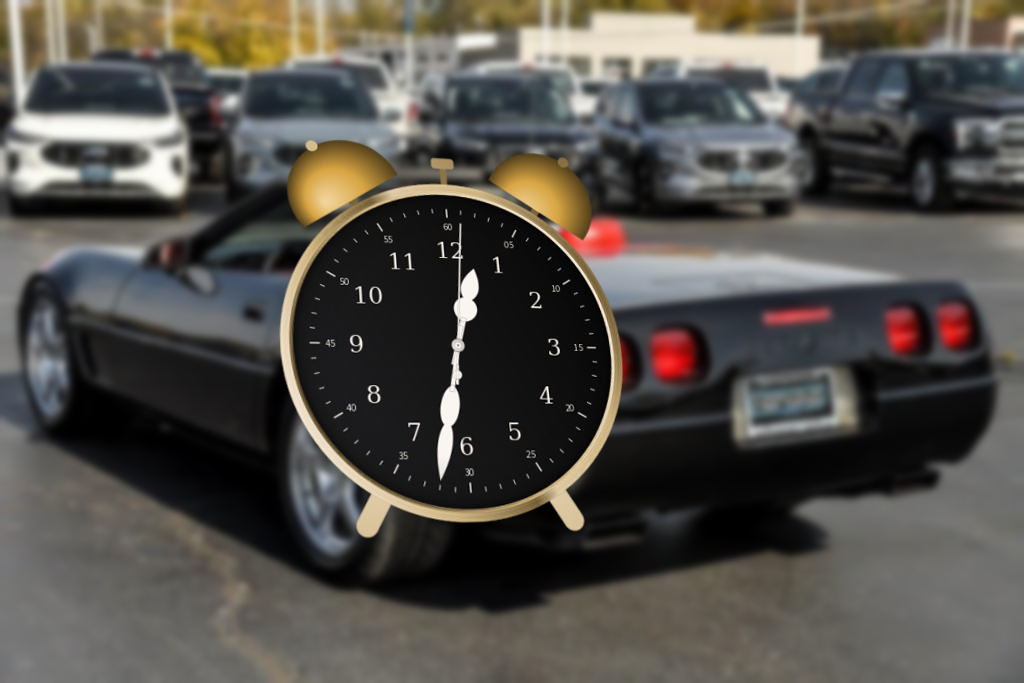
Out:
12.32.01
